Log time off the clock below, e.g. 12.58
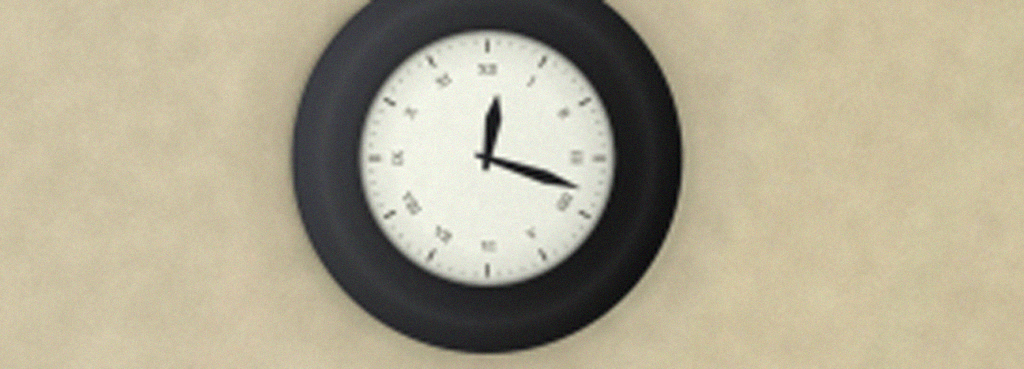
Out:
12.18
